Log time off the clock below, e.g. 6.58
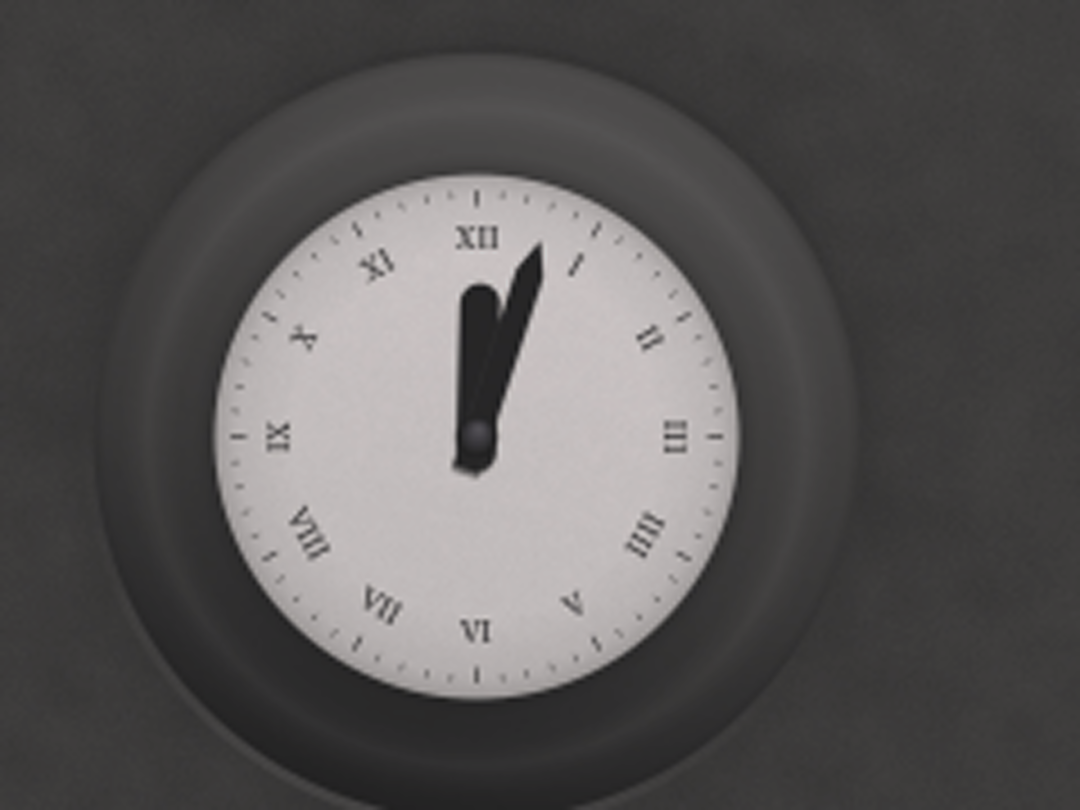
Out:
12.03
